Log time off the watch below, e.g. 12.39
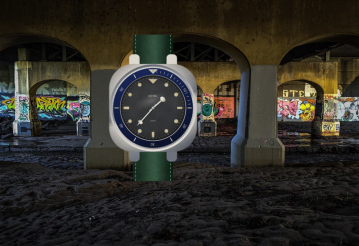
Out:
1.37
